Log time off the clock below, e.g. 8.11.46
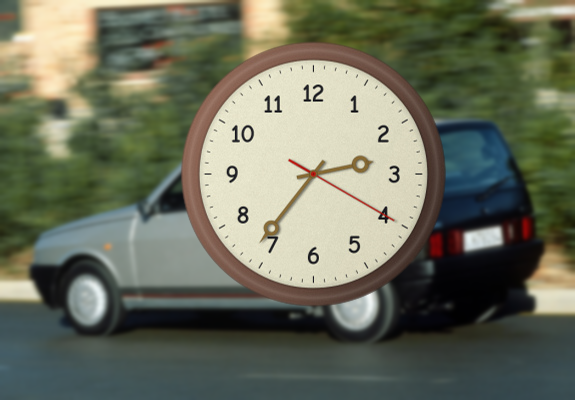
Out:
2.36.20
